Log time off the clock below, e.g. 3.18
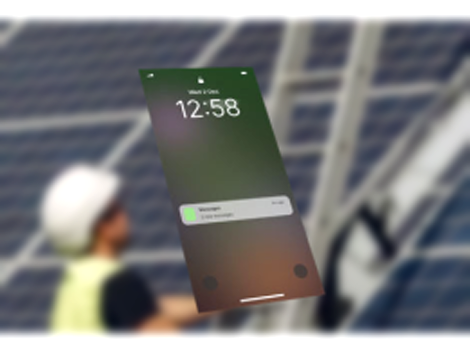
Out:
12.58
